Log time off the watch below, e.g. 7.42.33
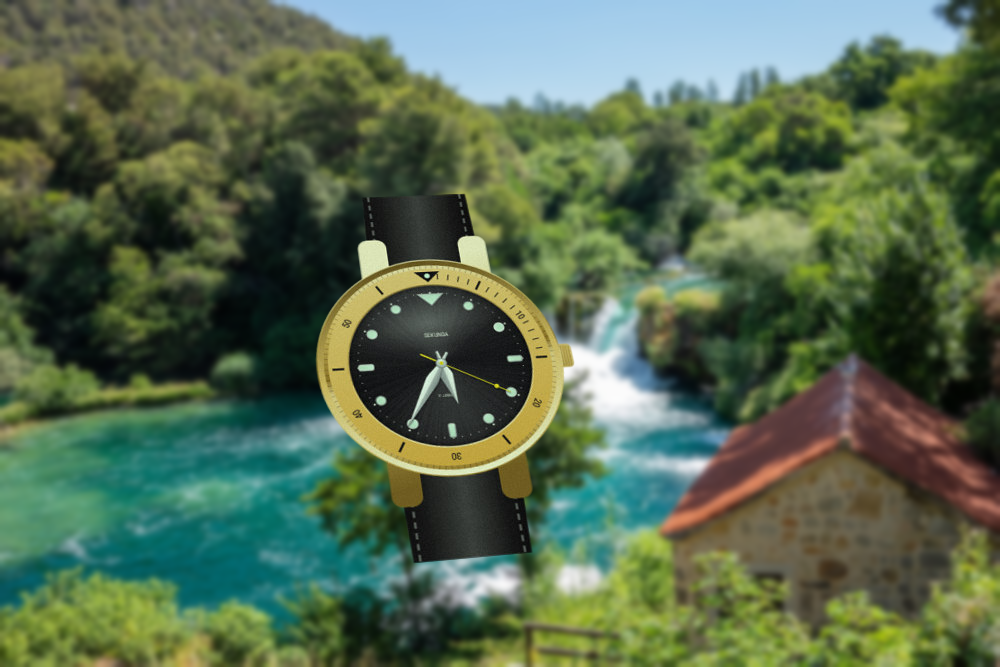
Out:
5.35.20
